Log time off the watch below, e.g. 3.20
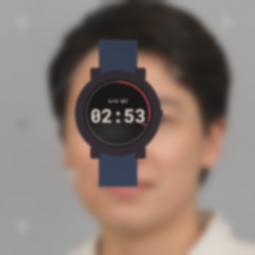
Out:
2.53
